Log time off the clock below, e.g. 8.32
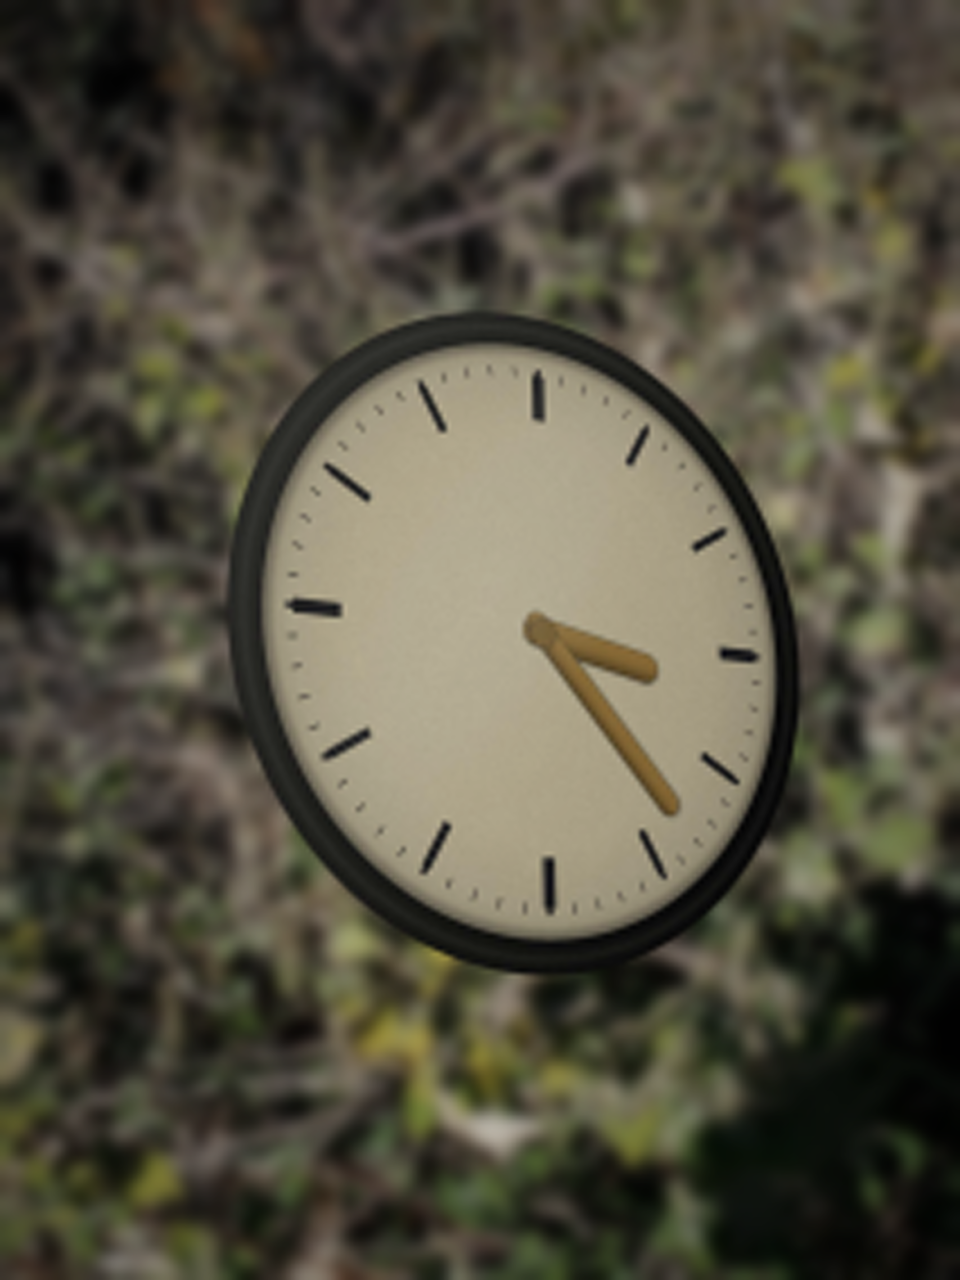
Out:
3.23
